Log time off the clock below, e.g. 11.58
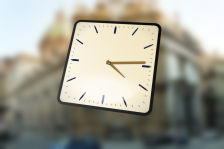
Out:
4.14
